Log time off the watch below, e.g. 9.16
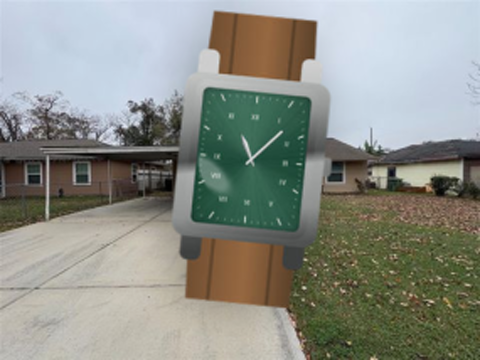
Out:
11.07
